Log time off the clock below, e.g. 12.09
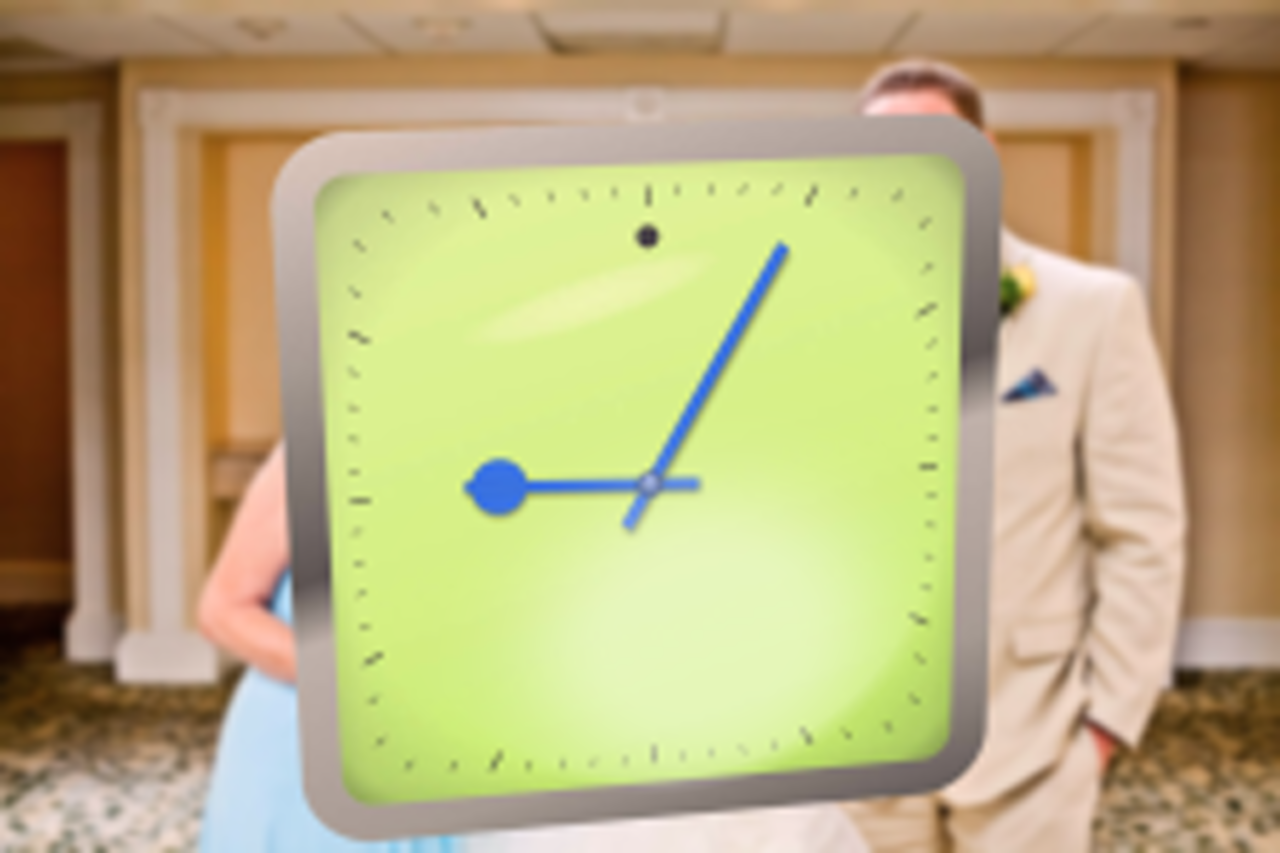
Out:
9.05
